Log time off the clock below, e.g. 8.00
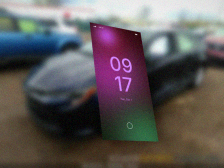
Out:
9.17
